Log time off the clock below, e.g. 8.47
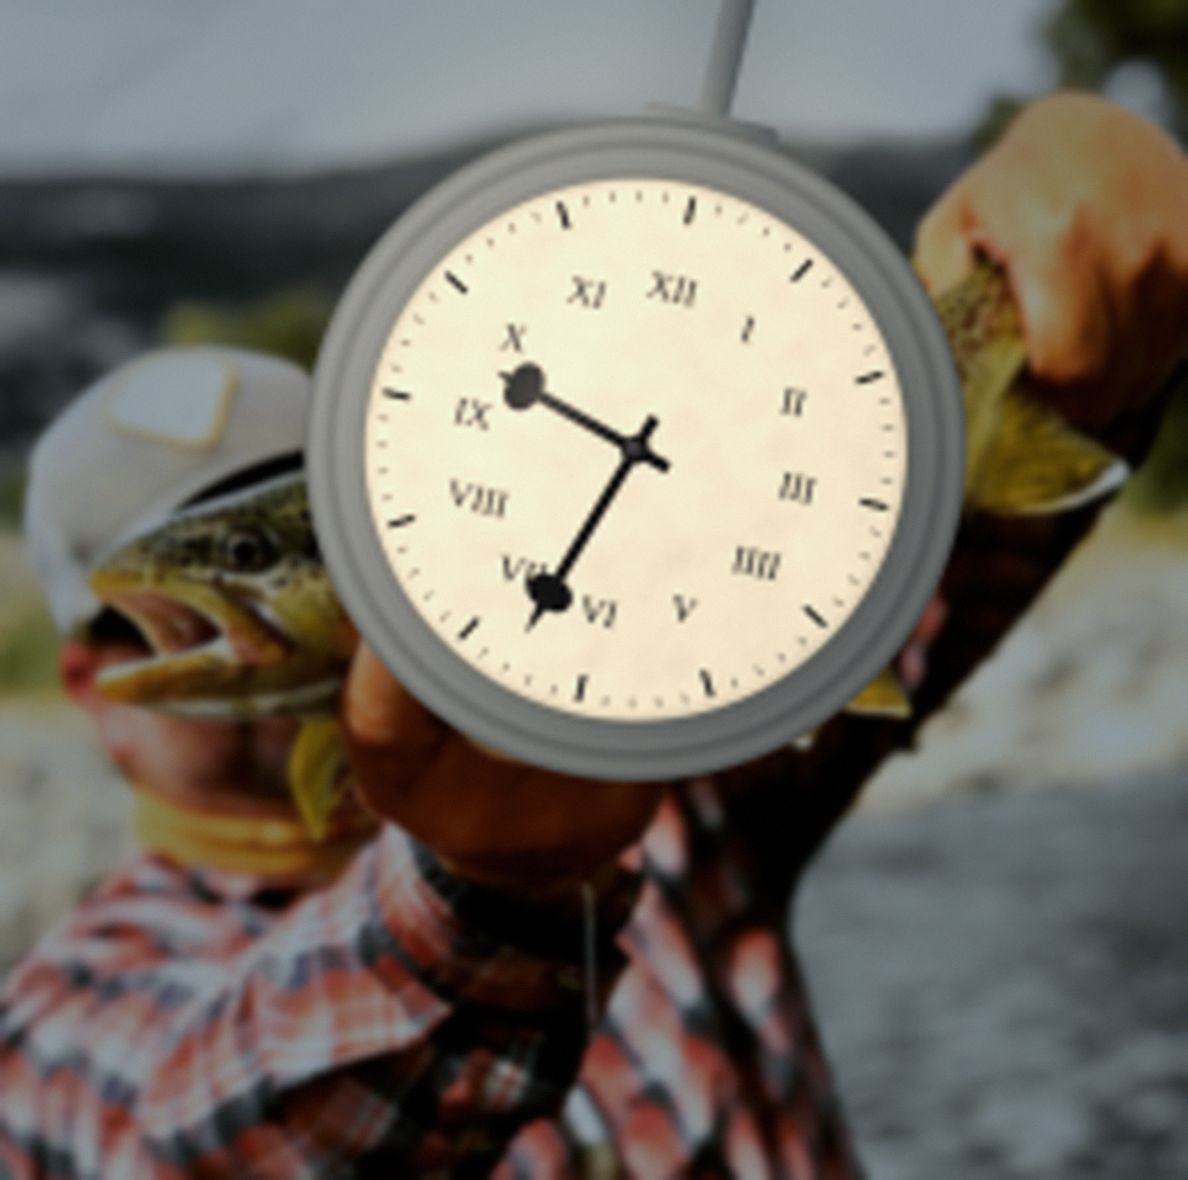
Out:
9.33
